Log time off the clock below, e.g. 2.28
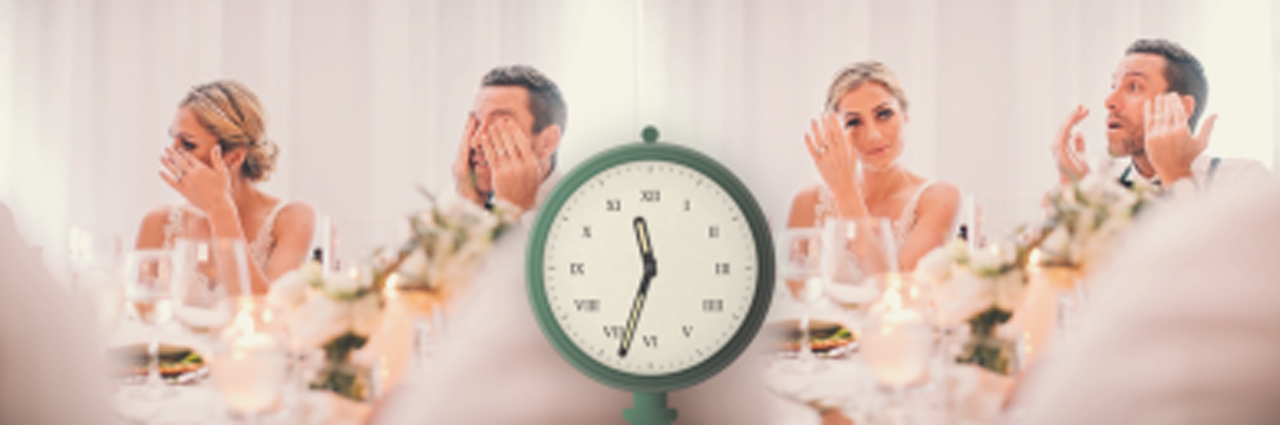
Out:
11.33
